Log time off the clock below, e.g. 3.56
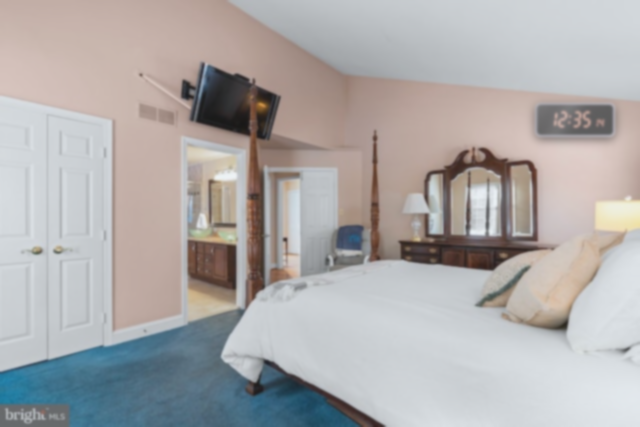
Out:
12.35
